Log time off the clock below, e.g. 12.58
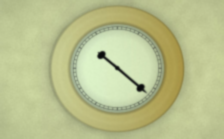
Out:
10.22
